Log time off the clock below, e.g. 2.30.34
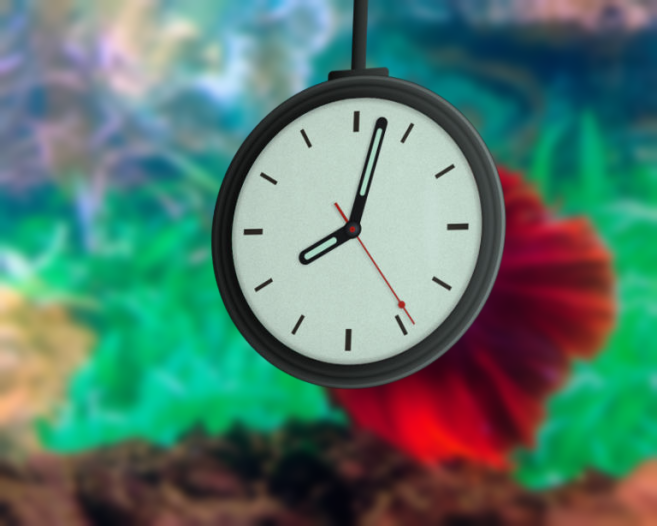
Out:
8.02.24
